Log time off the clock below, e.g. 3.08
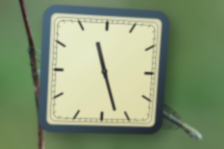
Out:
11.27
